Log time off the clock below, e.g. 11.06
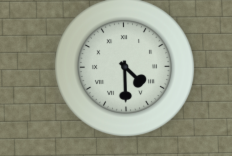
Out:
4.30
